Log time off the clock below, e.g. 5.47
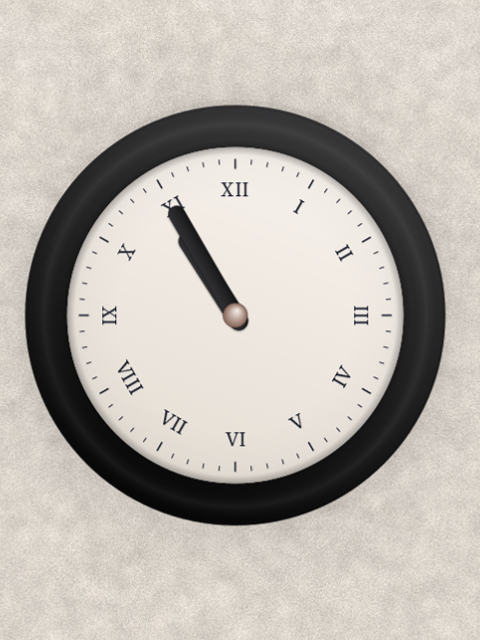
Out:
10.55
